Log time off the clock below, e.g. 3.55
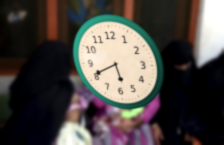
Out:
5.41
